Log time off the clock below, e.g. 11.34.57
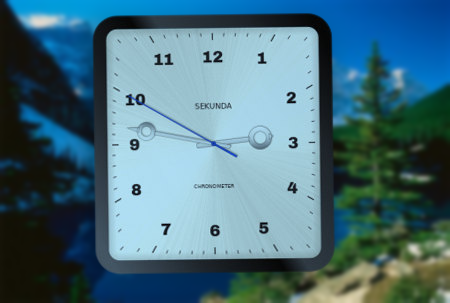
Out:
2.46.50
